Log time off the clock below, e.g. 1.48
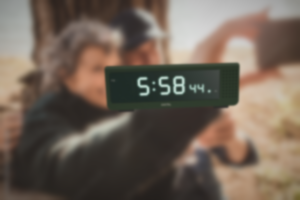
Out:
5.58
